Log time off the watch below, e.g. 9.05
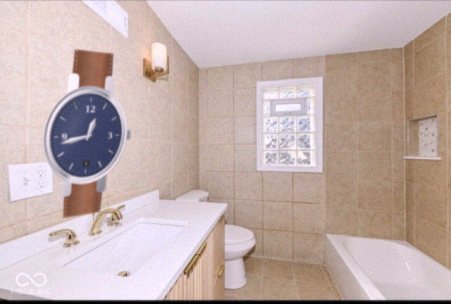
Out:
12.43
